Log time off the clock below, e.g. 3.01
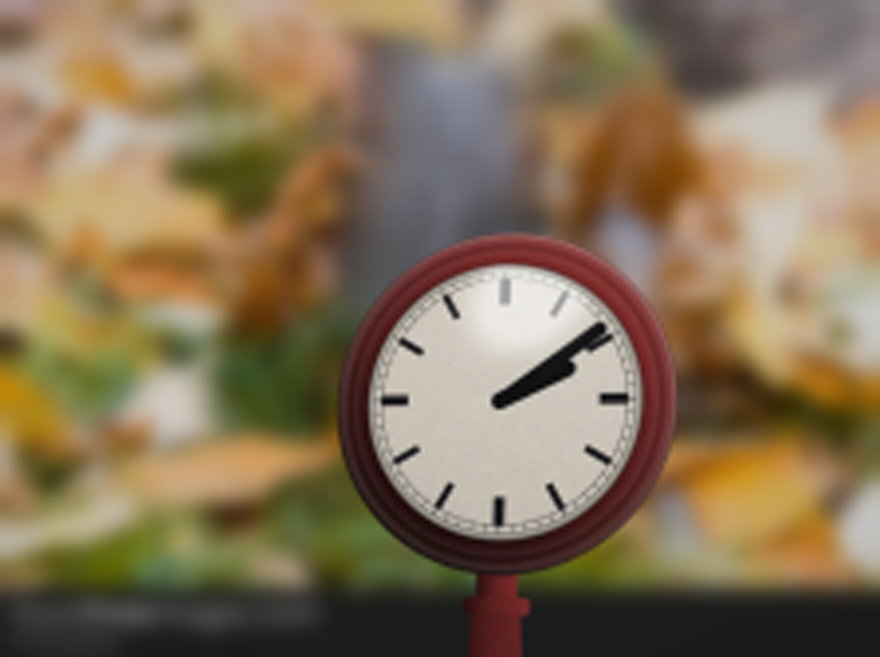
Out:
2.09
